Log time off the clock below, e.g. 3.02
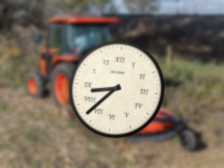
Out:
8.37
